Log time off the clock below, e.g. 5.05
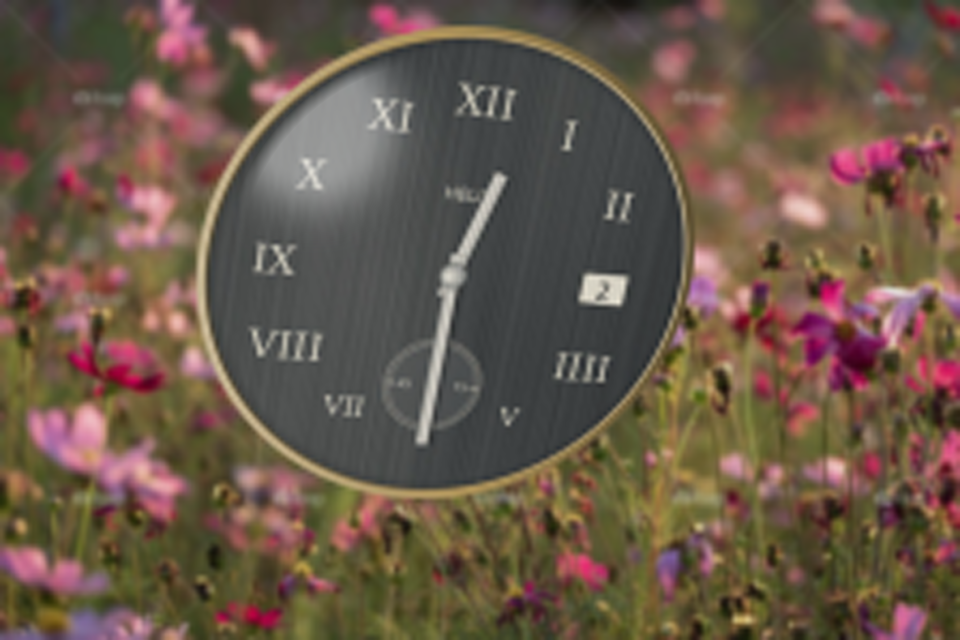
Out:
12.30
